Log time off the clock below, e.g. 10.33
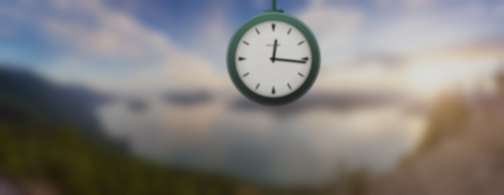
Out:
12.16
